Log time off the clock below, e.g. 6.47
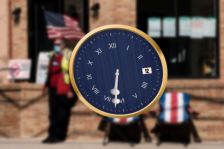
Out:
6.32
